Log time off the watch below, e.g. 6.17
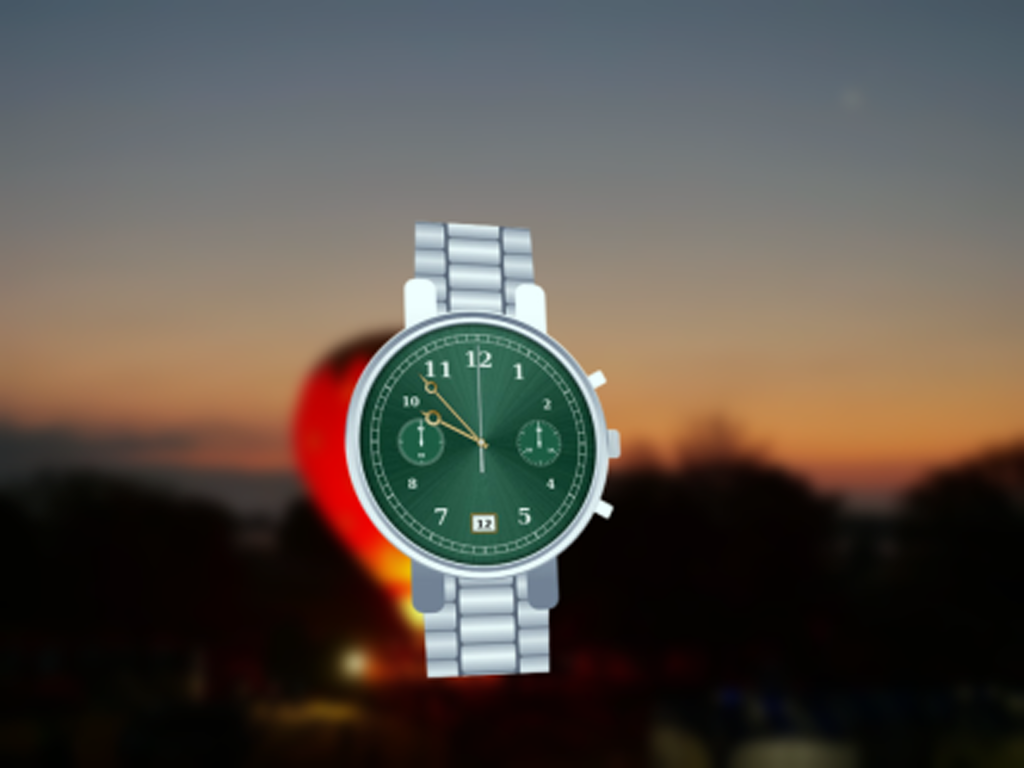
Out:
9.53
